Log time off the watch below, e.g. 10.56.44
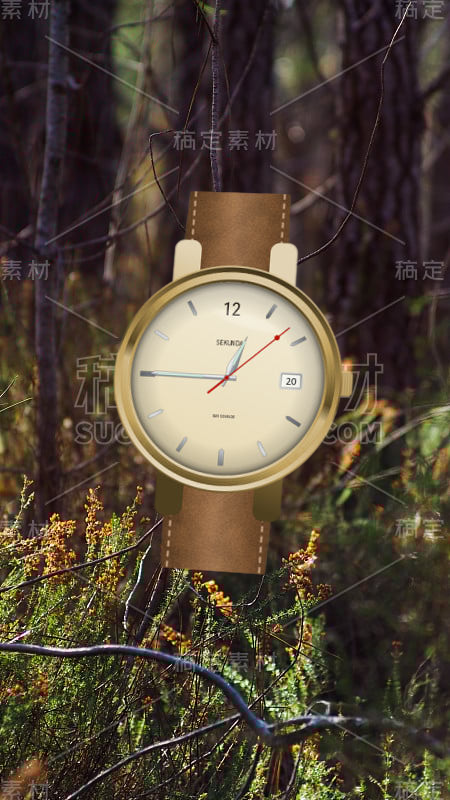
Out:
12.45.08
